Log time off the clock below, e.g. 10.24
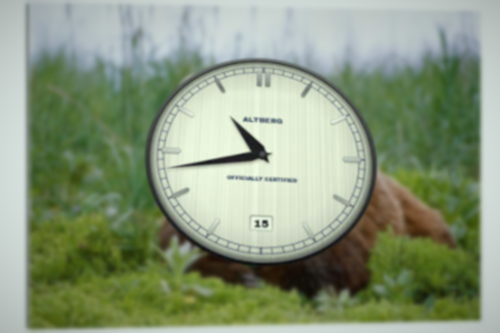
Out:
10.43
